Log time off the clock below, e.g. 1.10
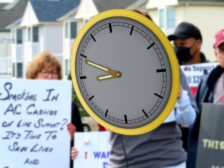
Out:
8.49
